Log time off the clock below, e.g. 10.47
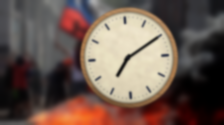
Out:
7.10
